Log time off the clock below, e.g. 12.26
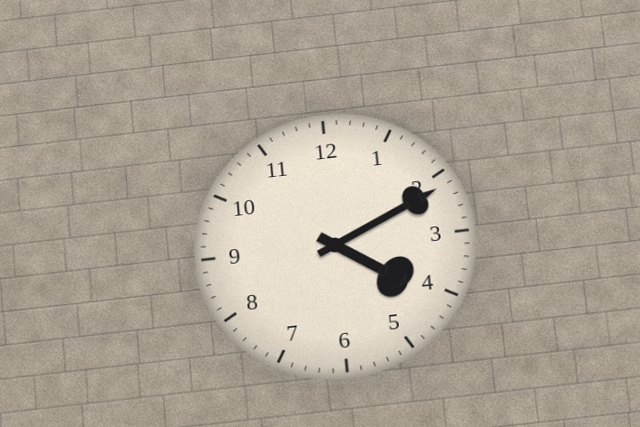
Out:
4.11
